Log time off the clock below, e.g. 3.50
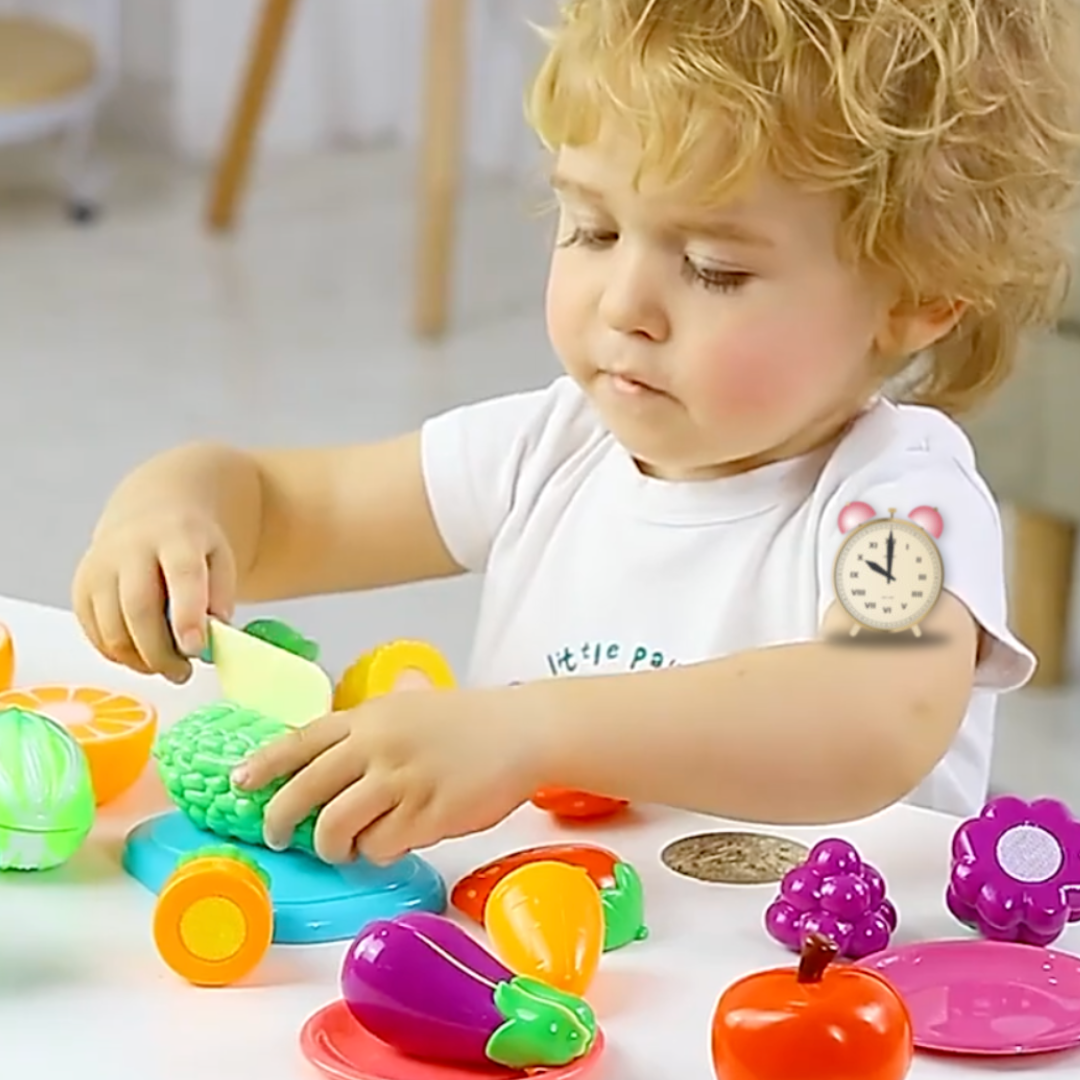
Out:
10.00
